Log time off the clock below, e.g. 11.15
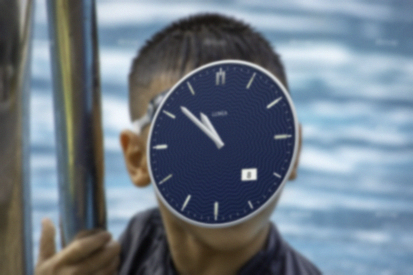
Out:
10.52
